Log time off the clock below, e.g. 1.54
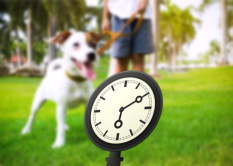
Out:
6.10
